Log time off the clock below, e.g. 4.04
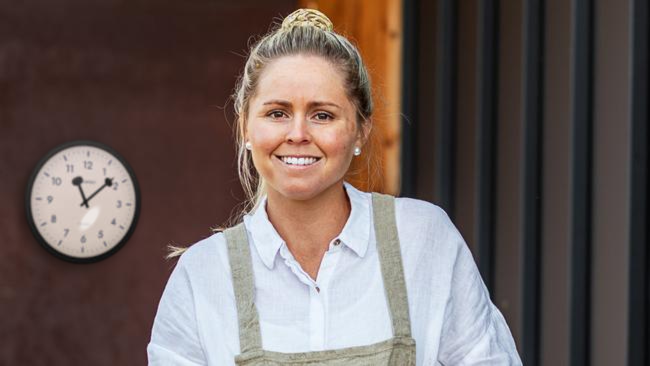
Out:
11.08
